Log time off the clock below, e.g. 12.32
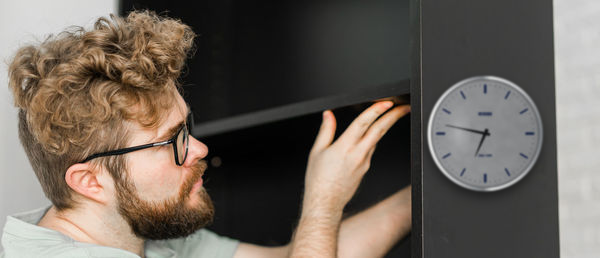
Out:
6.47
